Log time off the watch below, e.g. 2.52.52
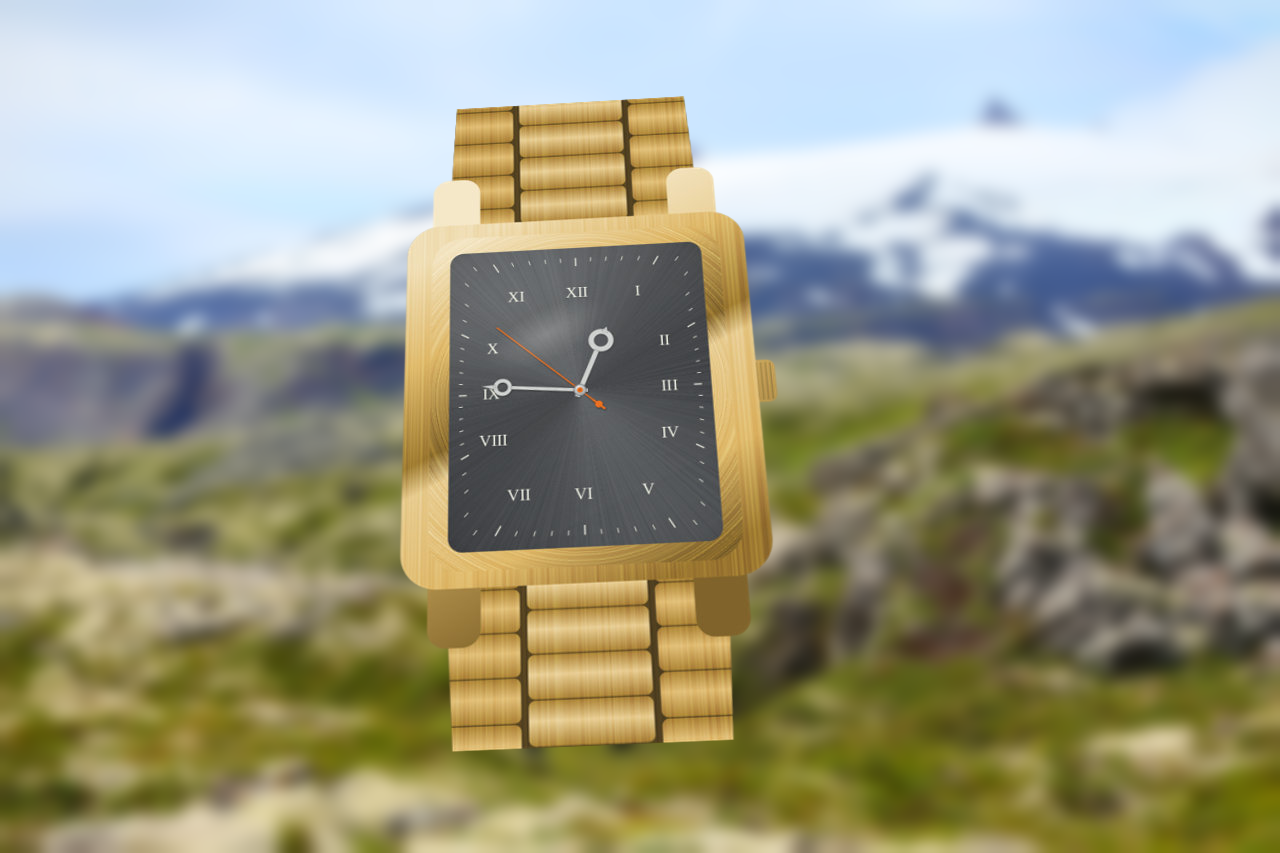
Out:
12.45.52
